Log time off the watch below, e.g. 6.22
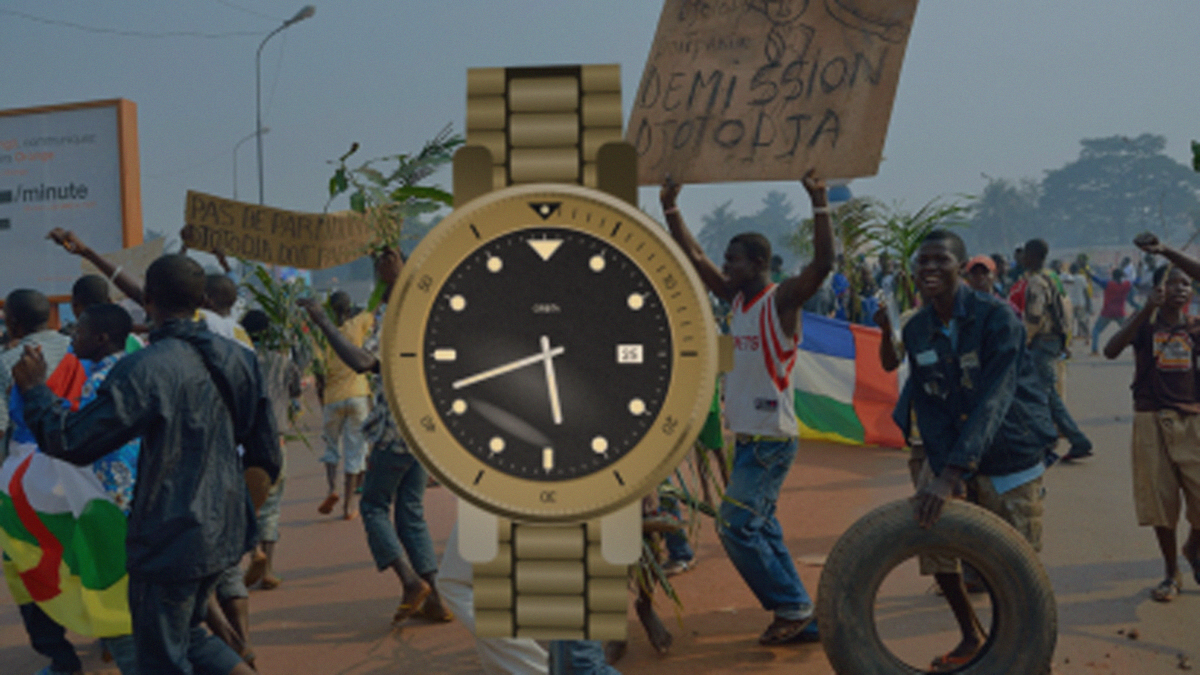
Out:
5.42
